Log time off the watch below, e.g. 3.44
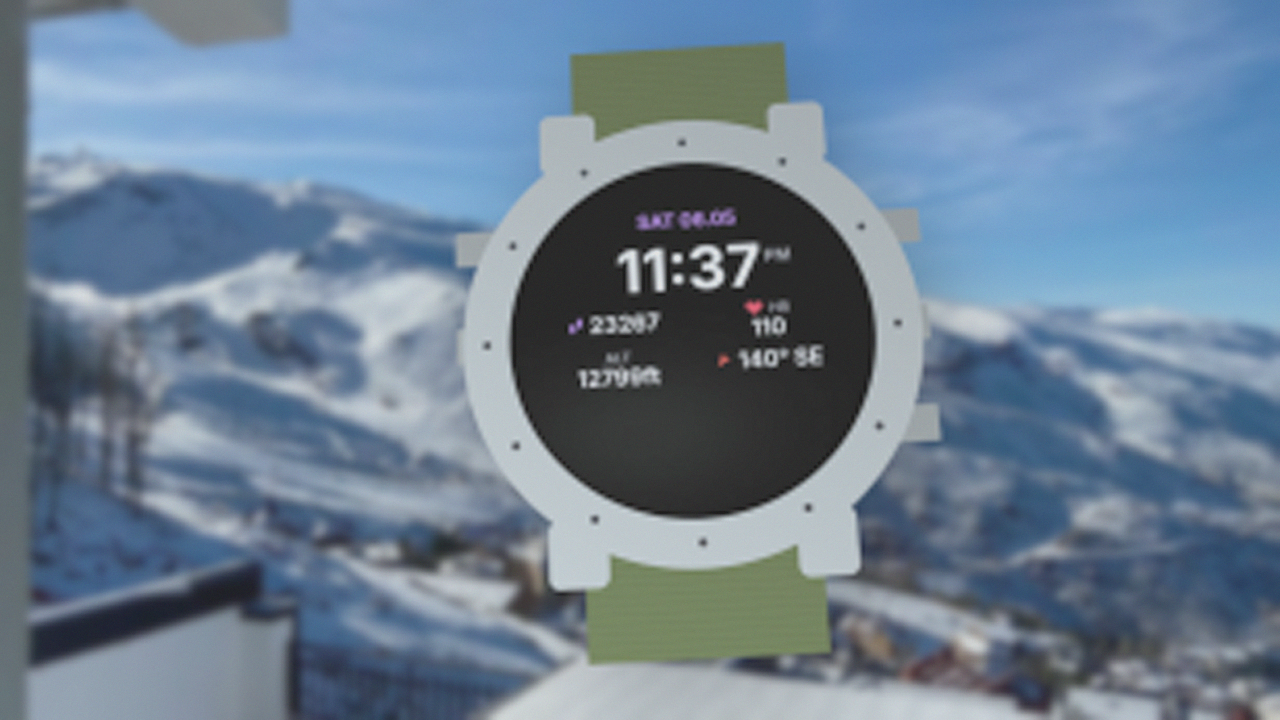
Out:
11.37
